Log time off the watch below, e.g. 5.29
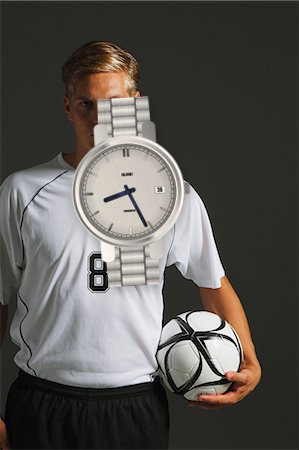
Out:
8.26
